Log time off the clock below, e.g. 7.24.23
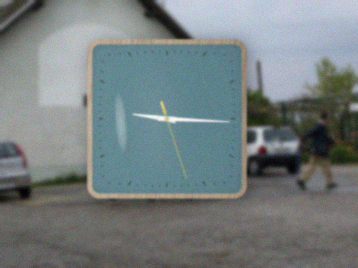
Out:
9.15.27
